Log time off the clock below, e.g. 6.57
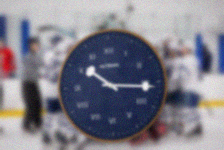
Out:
10.16
